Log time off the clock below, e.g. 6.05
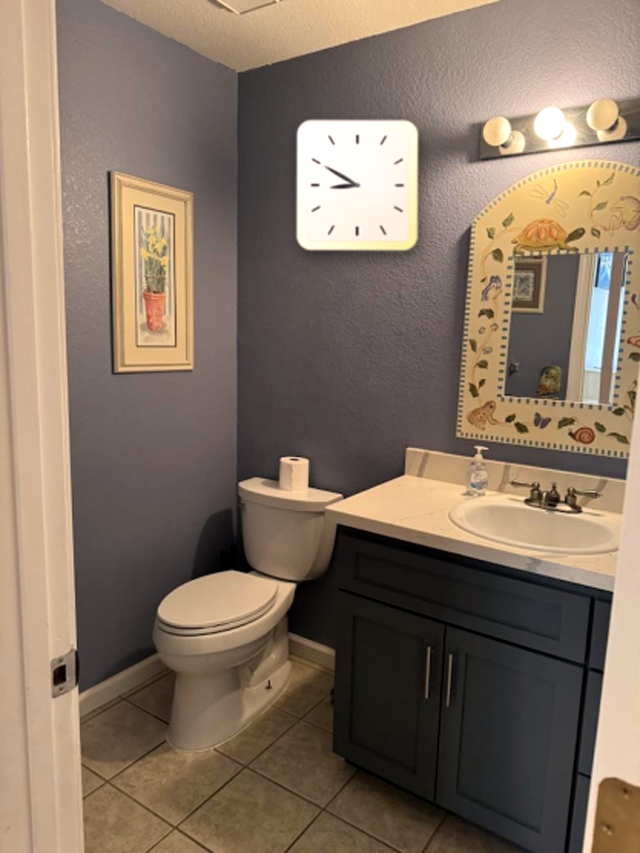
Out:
8.50
